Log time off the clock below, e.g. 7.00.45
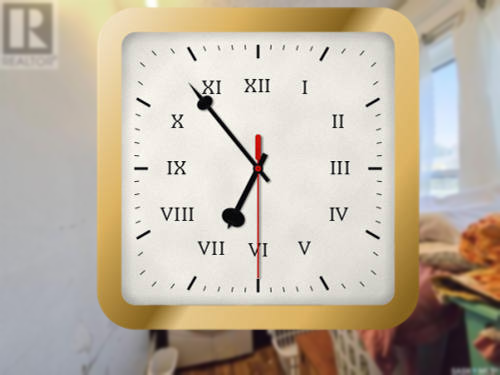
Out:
6.53.30
